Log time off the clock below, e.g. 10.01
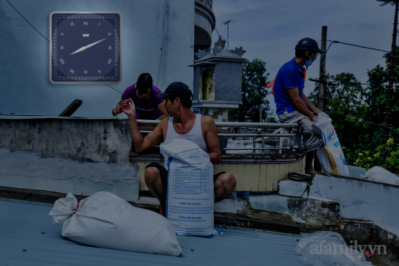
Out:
8.11
